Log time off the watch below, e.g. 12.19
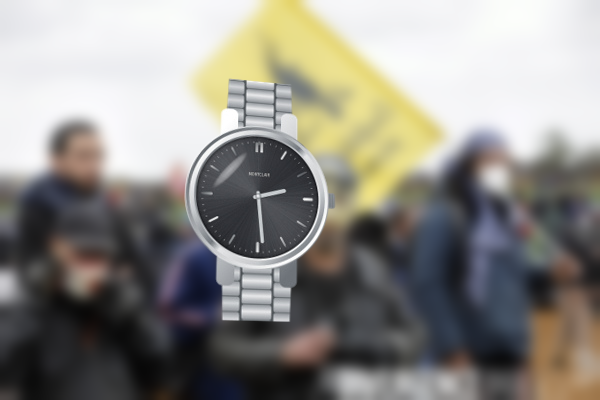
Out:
2.29
